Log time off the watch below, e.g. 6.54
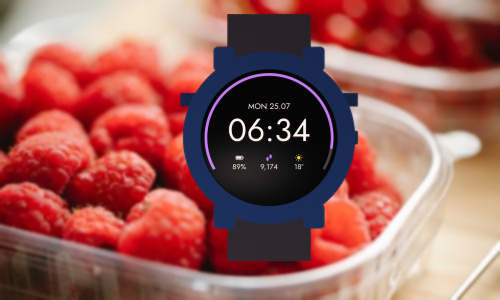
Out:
6.34
